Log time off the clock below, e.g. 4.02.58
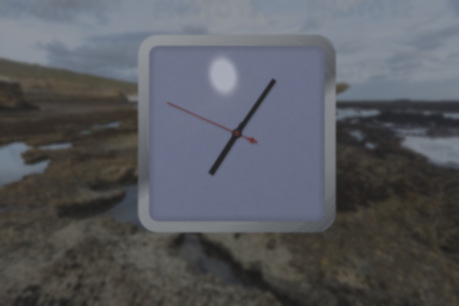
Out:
7.05.49
